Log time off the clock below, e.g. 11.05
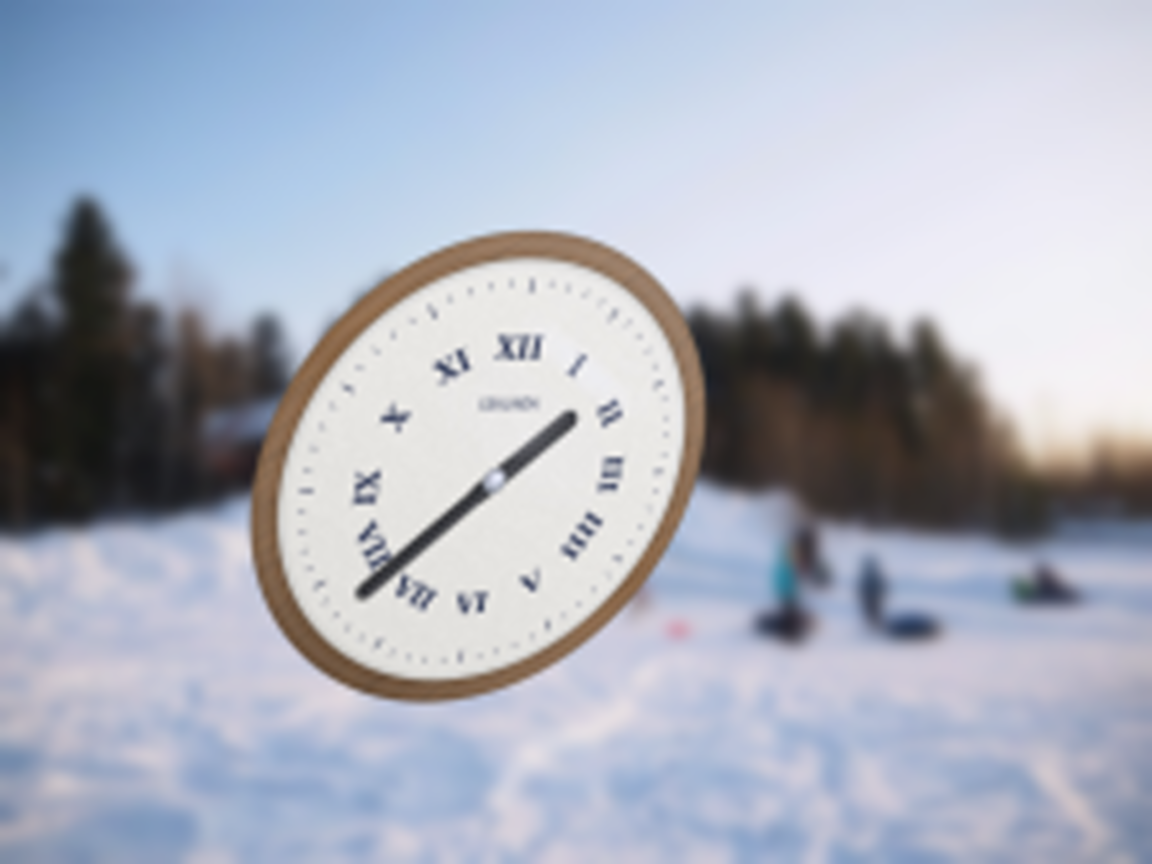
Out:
1.38
